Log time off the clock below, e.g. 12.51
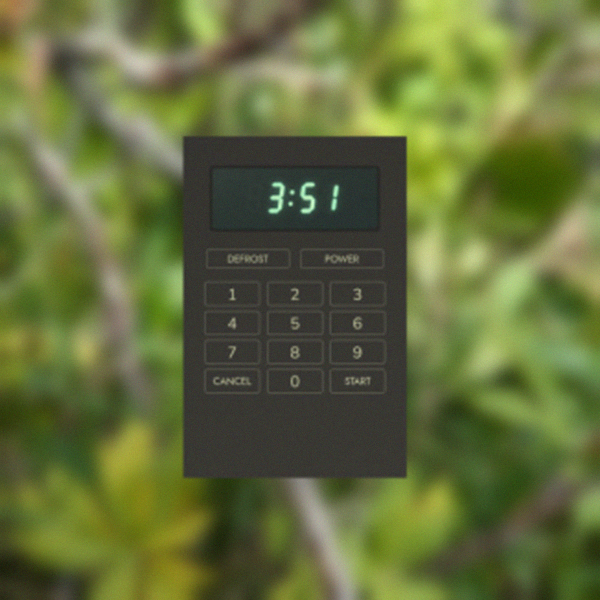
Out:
3.51
